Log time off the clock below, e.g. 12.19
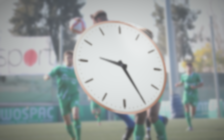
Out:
9.25
